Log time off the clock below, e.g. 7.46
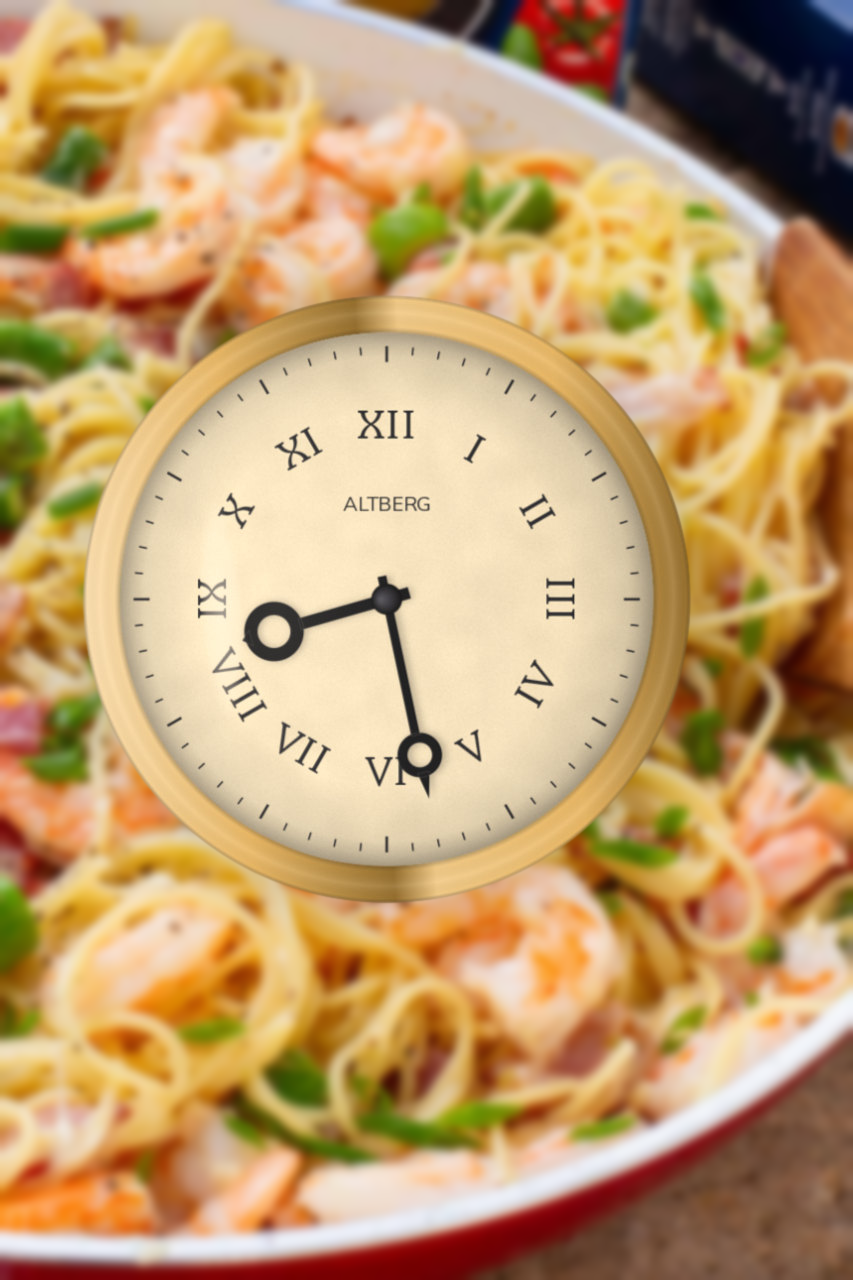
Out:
8.28
